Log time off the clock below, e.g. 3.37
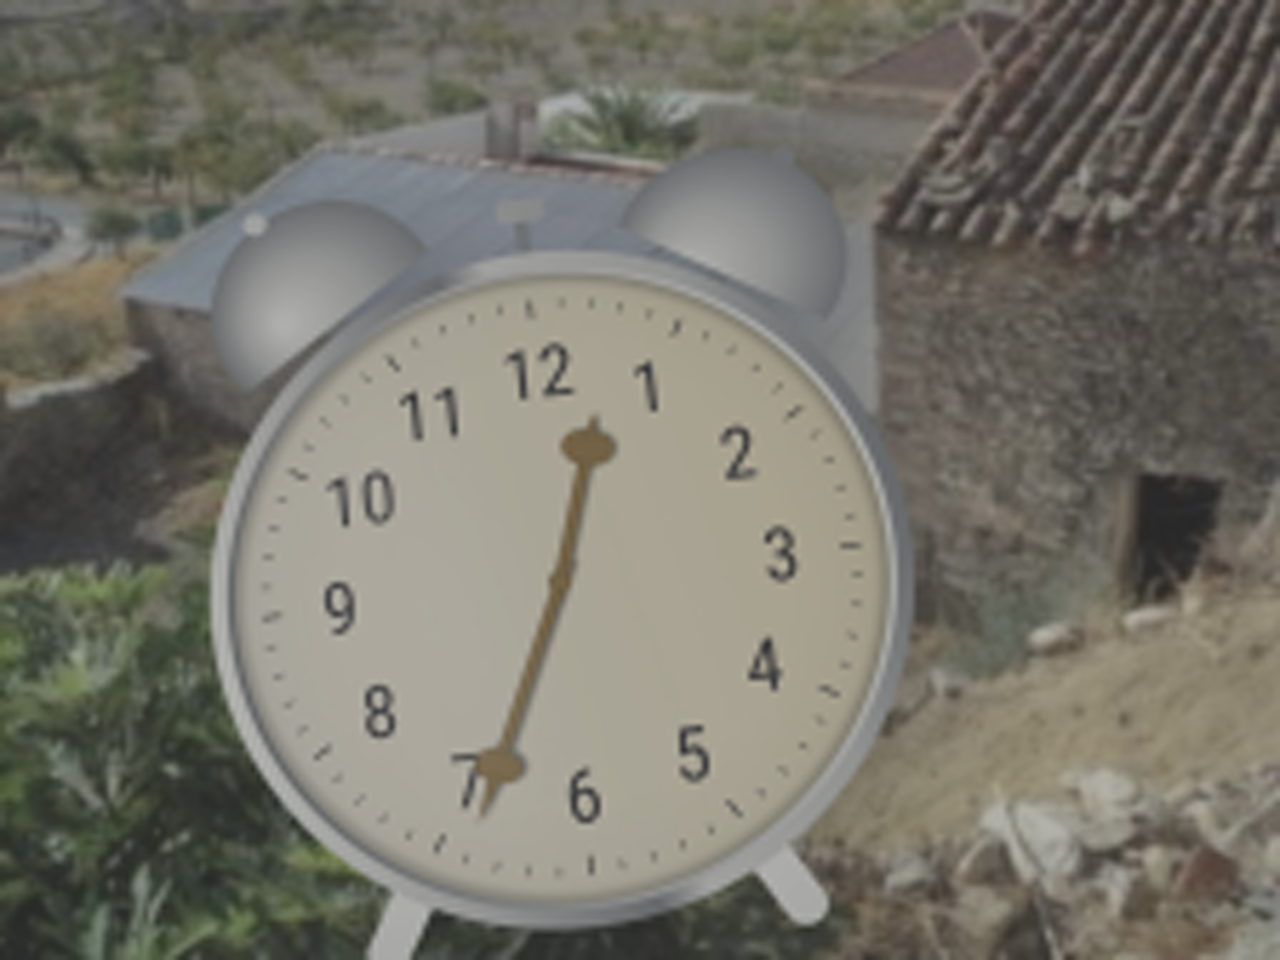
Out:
12.34
